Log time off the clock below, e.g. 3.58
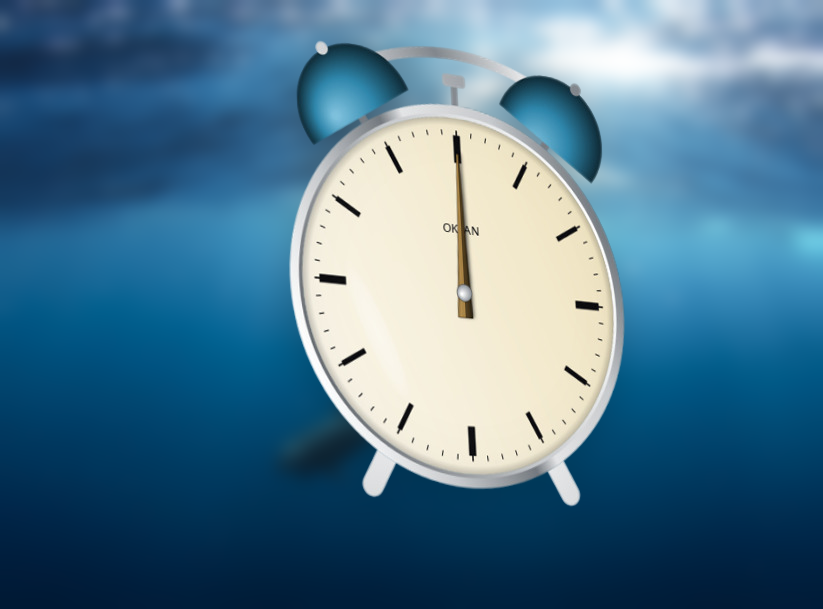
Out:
12.00
